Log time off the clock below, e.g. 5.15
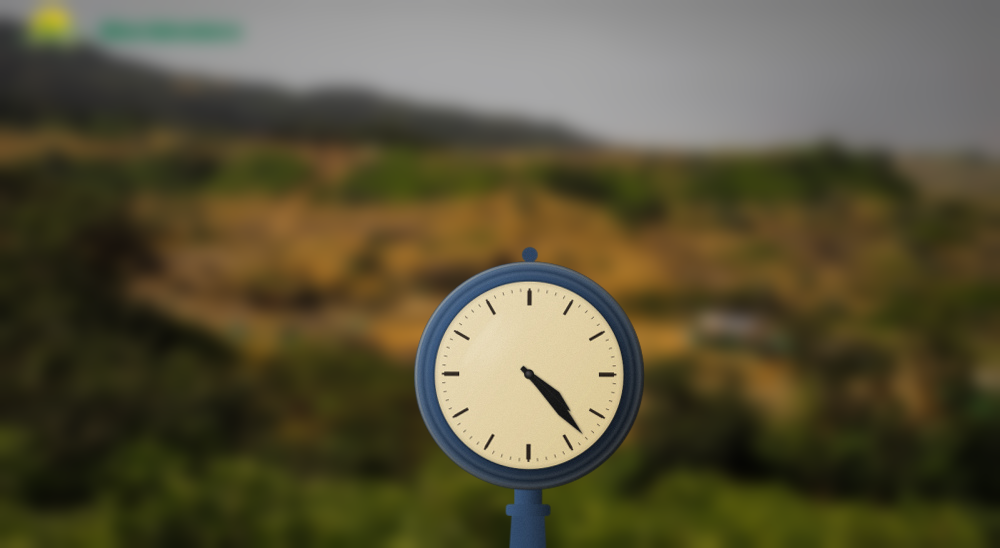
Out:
4.23
